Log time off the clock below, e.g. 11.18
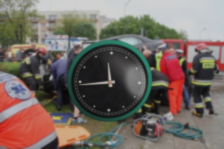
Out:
11.44
